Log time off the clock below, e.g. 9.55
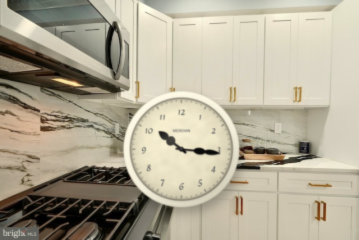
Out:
10.16
